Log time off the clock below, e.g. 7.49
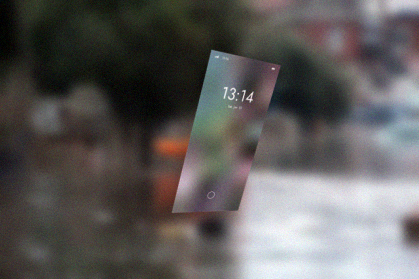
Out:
13.14
